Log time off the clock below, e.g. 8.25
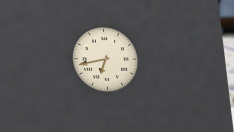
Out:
6.43
